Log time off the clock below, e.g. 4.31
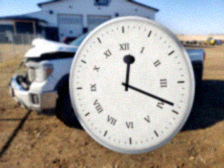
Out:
12.19
